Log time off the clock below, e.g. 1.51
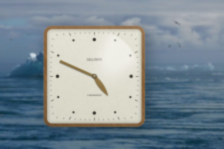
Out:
4.49
